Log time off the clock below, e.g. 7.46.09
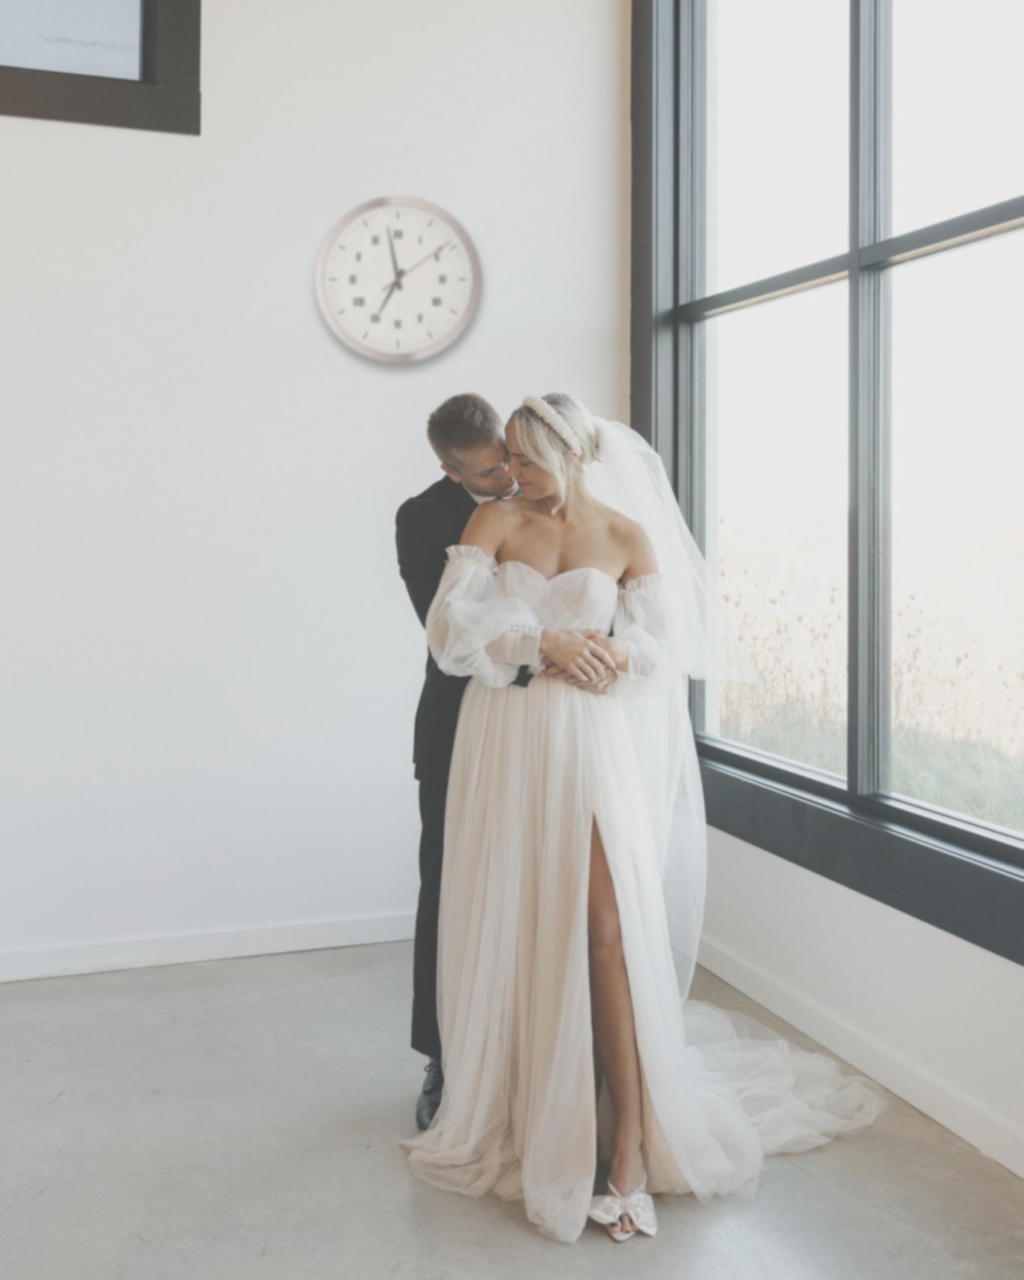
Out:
6.58.09
